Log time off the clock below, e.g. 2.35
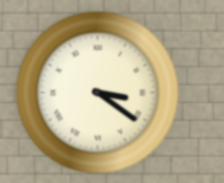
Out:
3.21
